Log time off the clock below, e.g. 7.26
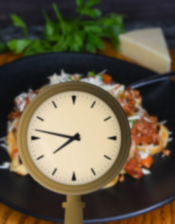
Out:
7.47
